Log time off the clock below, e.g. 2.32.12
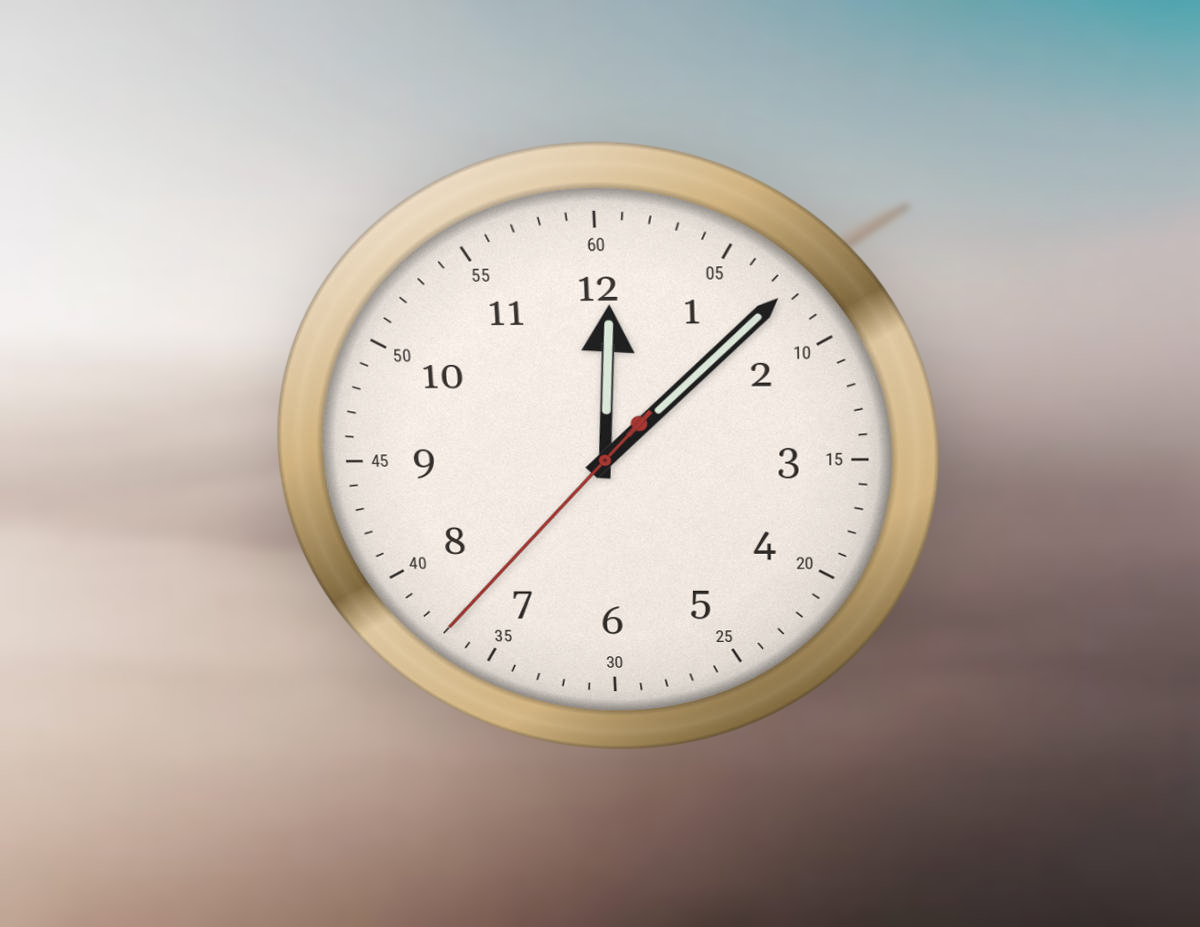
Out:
12.07.37
